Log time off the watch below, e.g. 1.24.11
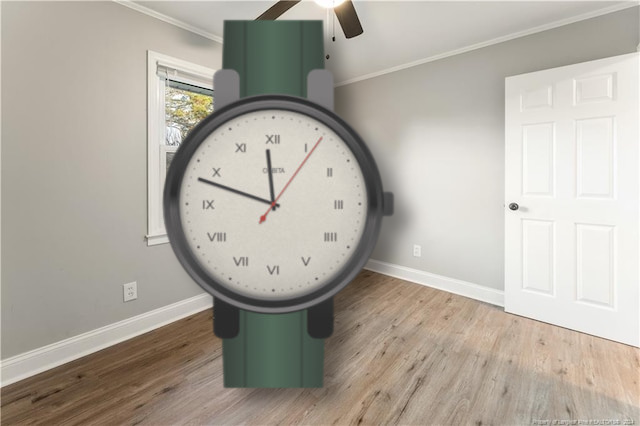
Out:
11.48.06
